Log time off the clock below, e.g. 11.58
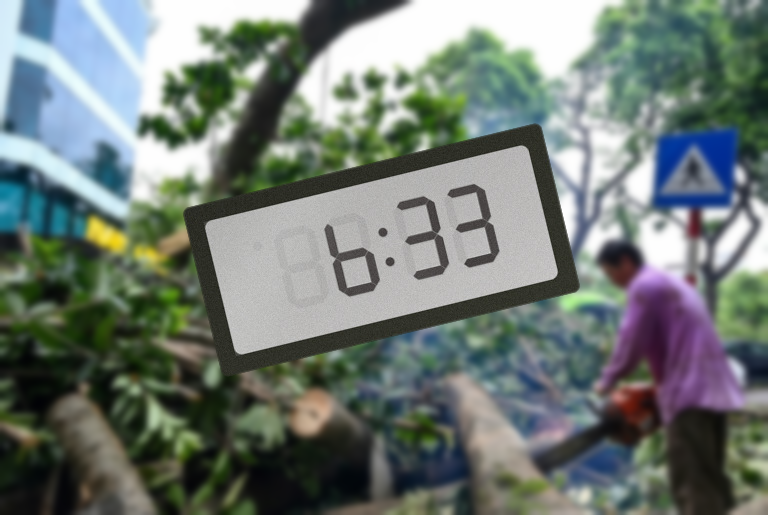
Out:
6.33
